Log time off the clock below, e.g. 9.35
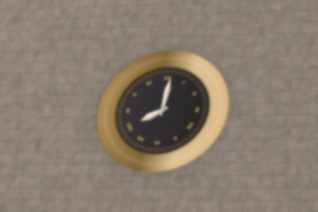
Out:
8.01
